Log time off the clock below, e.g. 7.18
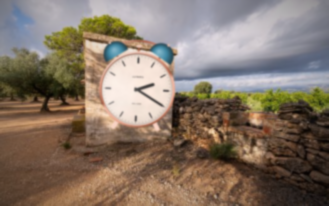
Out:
2.20
